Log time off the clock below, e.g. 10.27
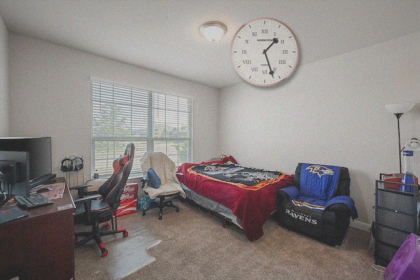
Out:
1.27
